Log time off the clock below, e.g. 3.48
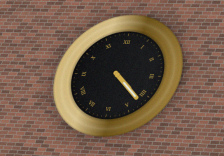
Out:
4.22
